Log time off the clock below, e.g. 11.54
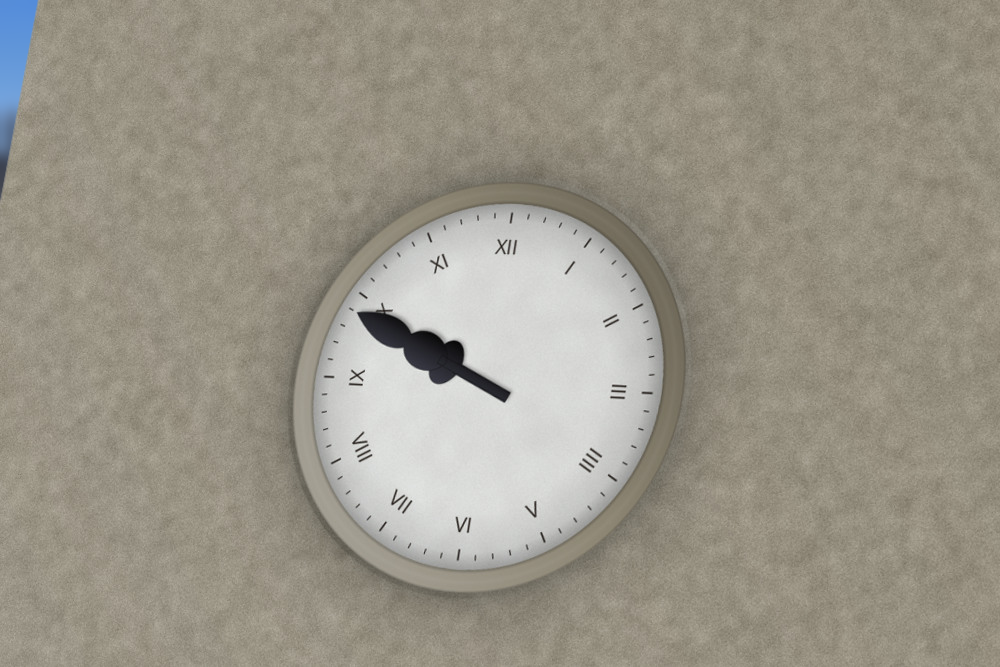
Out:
9.49
